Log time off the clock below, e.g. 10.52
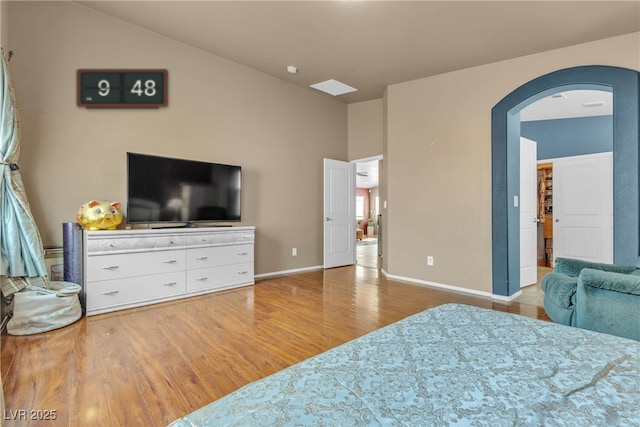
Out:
9.48
